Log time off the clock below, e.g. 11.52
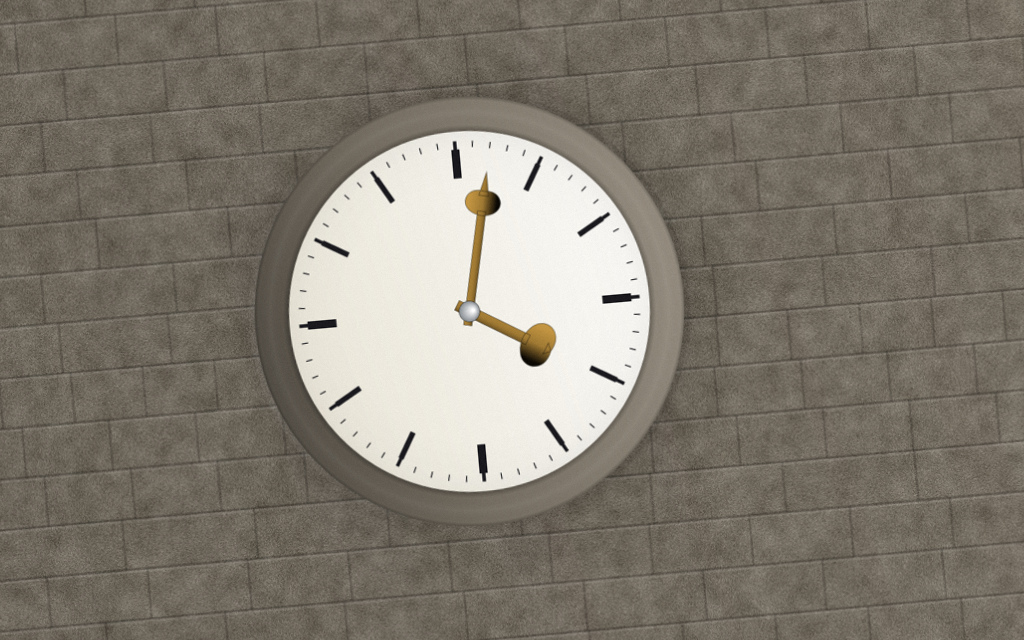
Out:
4.02
